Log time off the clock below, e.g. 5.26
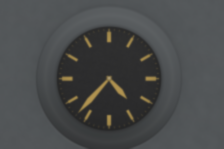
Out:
4.37
